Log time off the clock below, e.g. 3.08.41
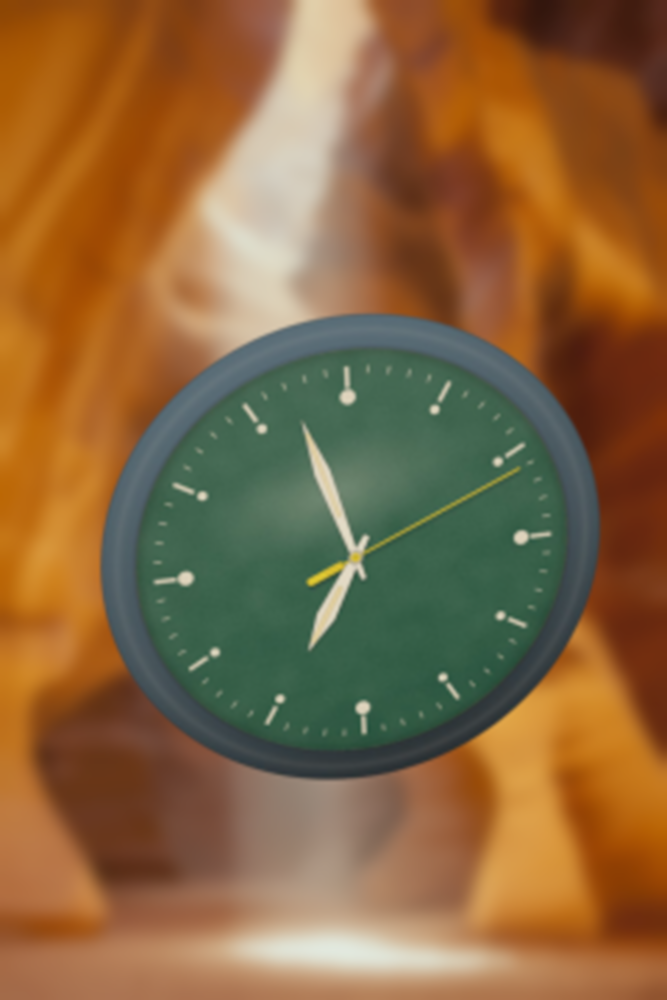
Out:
6.57.11
